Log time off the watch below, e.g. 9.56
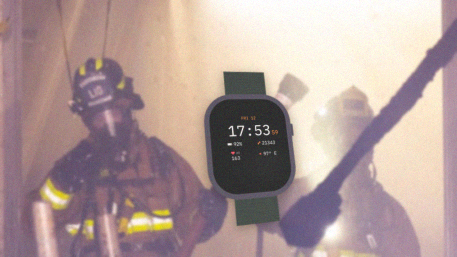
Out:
17.53
